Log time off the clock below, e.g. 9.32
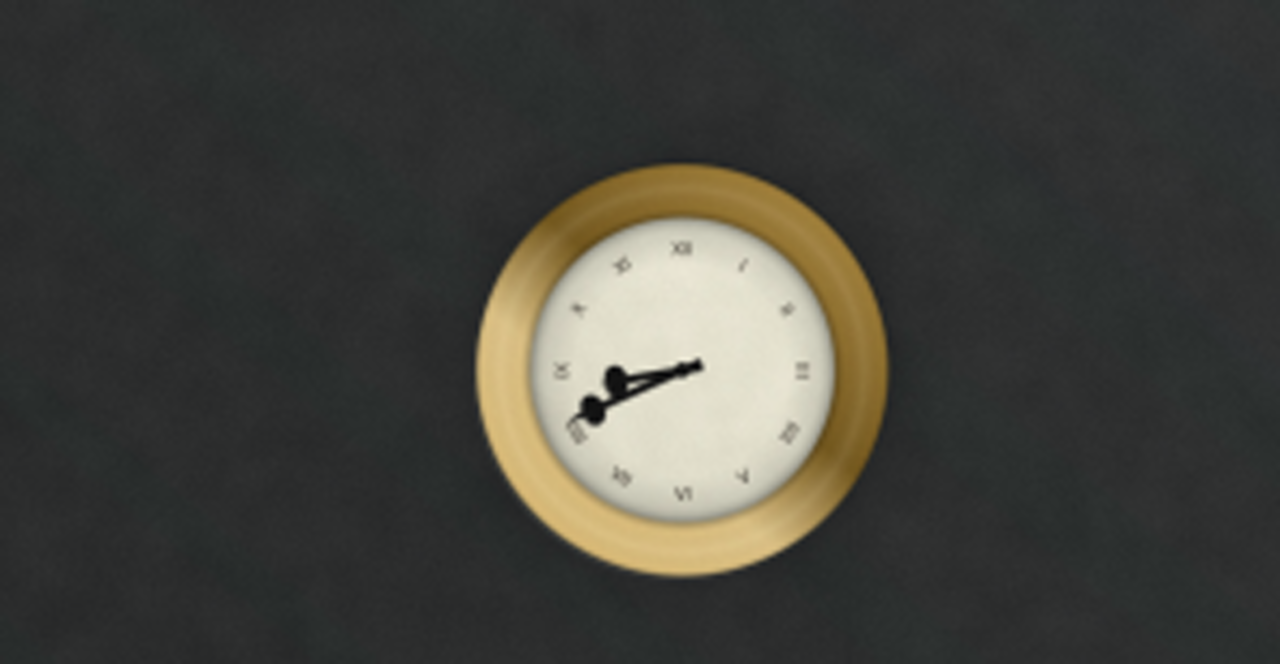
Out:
8.41
